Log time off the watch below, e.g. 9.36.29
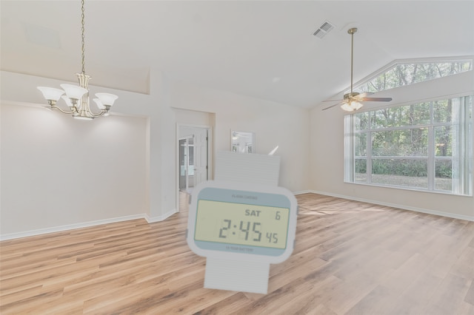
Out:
2.45.45
